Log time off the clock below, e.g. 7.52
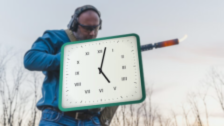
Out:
5.02
